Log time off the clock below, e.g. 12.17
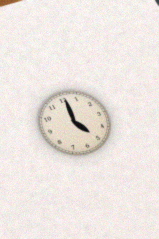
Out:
5.01
